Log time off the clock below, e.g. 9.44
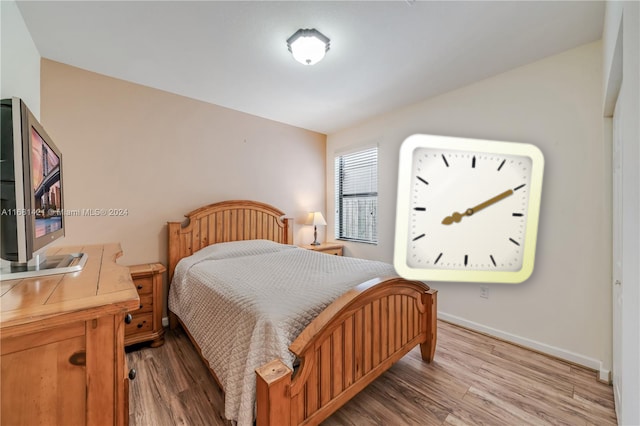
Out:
8.10
